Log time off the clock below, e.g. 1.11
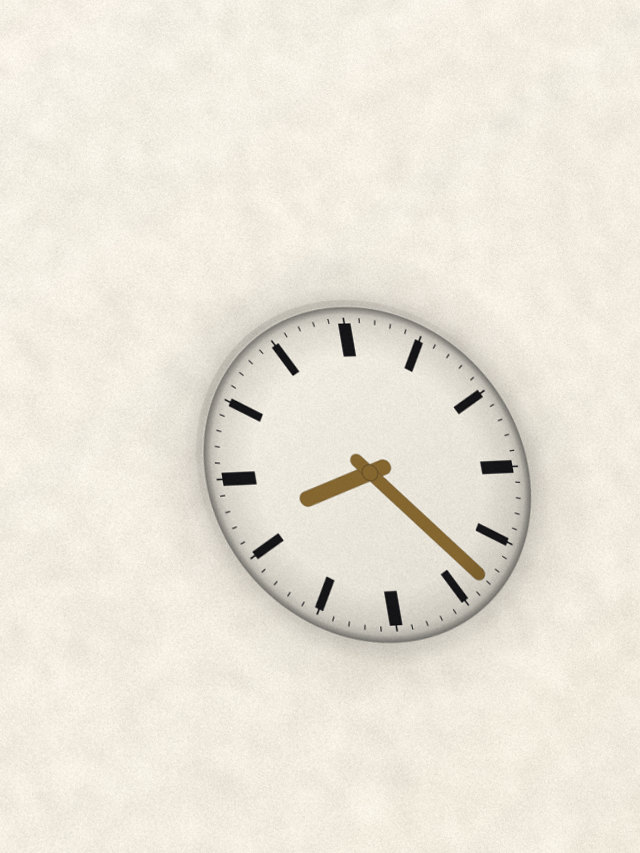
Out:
8.23
